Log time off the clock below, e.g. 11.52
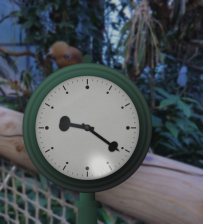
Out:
9.21
